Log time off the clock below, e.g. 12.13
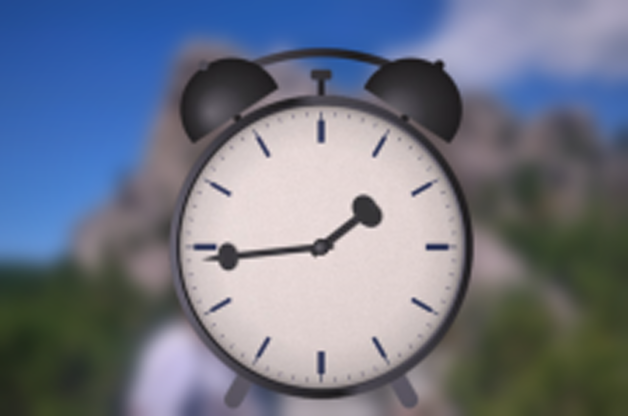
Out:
1.44
